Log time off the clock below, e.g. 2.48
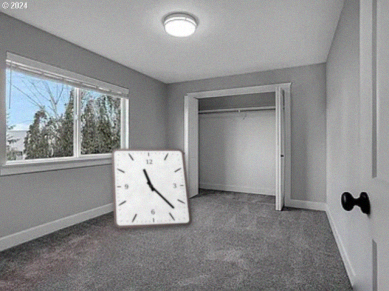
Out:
11.23
